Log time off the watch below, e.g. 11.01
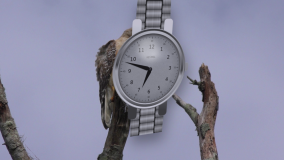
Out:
6.48
